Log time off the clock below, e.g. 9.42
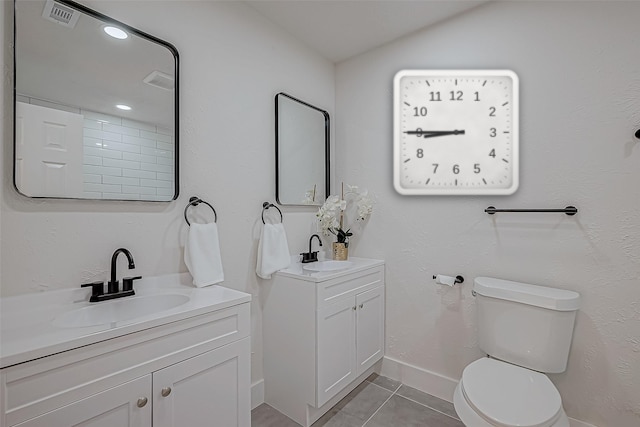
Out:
8.45
